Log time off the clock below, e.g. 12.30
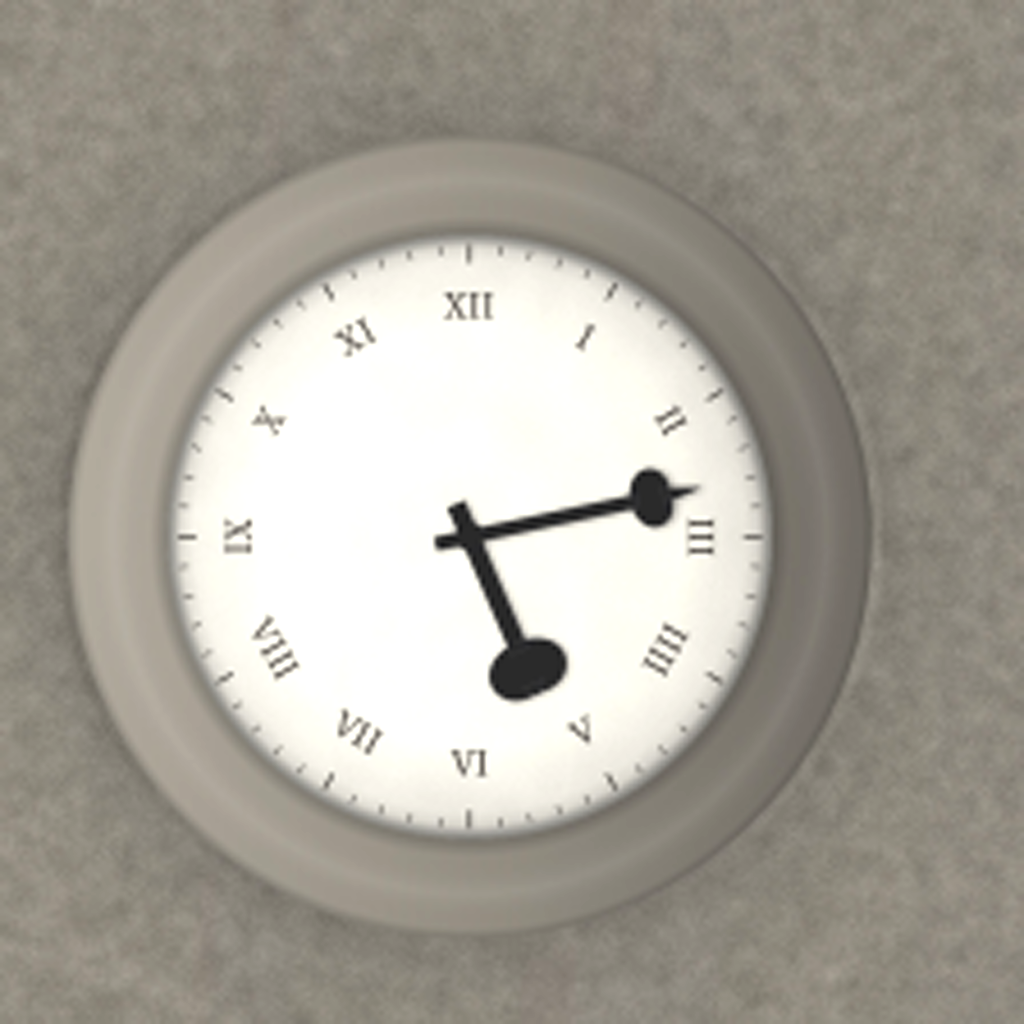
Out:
5.13
